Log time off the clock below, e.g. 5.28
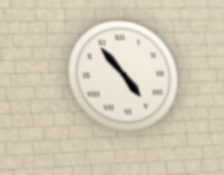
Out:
4.54
